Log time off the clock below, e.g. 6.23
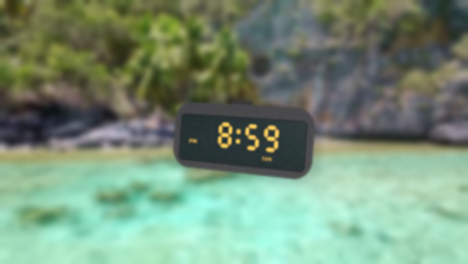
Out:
8.59
